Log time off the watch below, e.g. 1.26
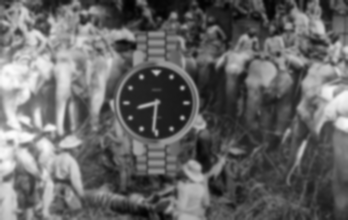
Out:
8.31
